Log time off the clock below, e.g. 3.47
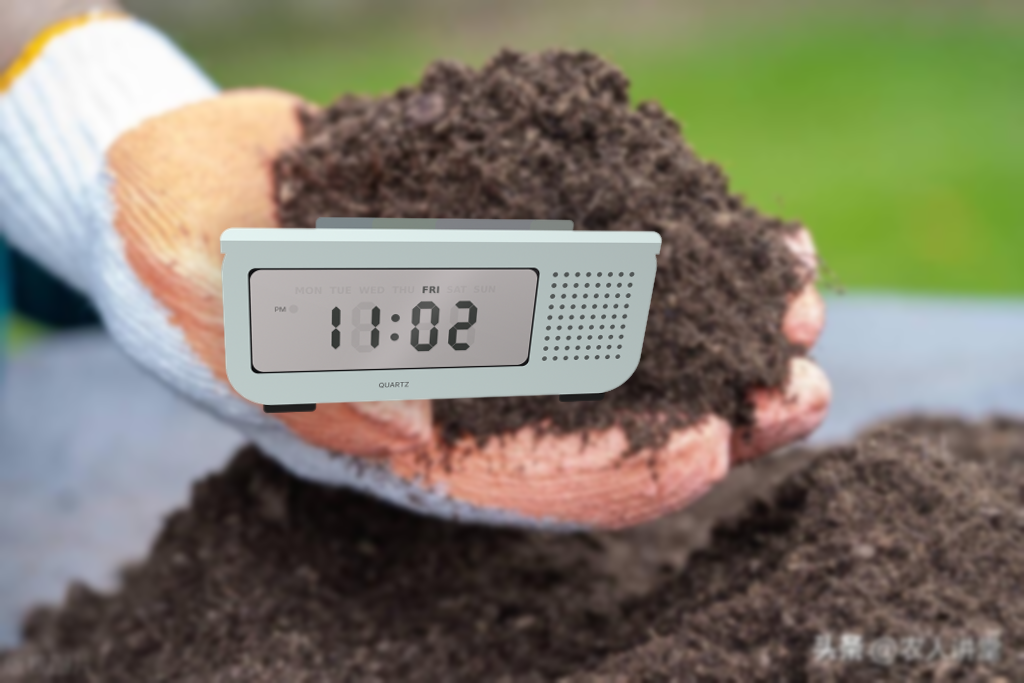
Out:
11.02
